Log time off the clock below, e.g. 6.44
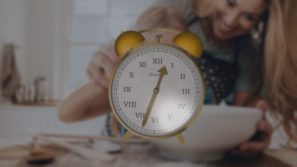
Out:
12.33
